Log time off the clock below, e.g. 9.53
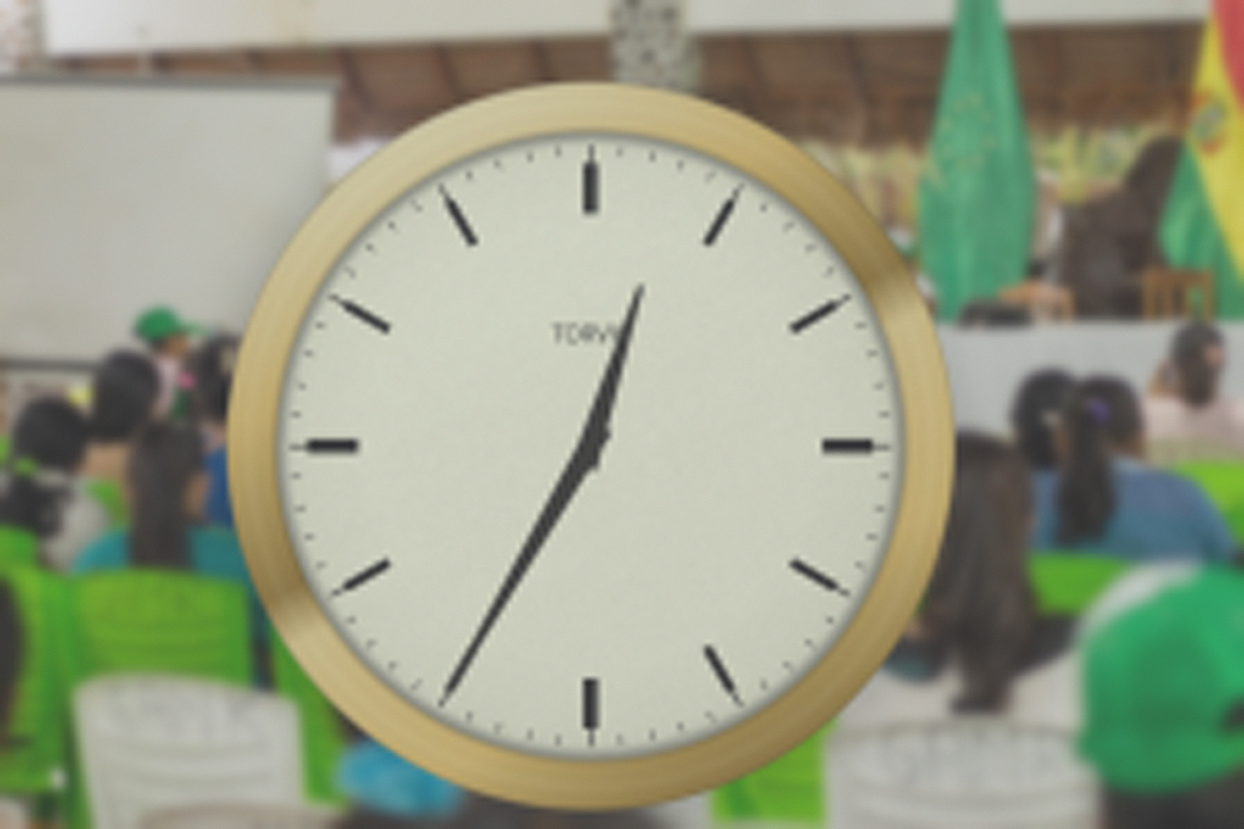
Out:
12.35
